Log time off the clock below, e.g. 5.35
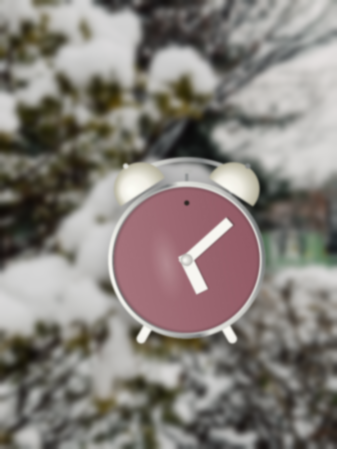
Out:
5.08
